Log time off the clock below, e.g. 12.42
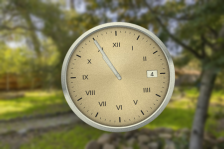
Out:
10.55
